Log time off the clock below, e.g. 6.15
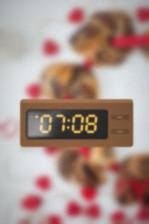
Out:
7.08
